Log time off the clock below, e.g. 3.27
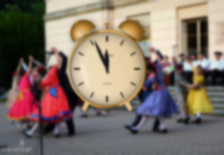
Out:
11.56
